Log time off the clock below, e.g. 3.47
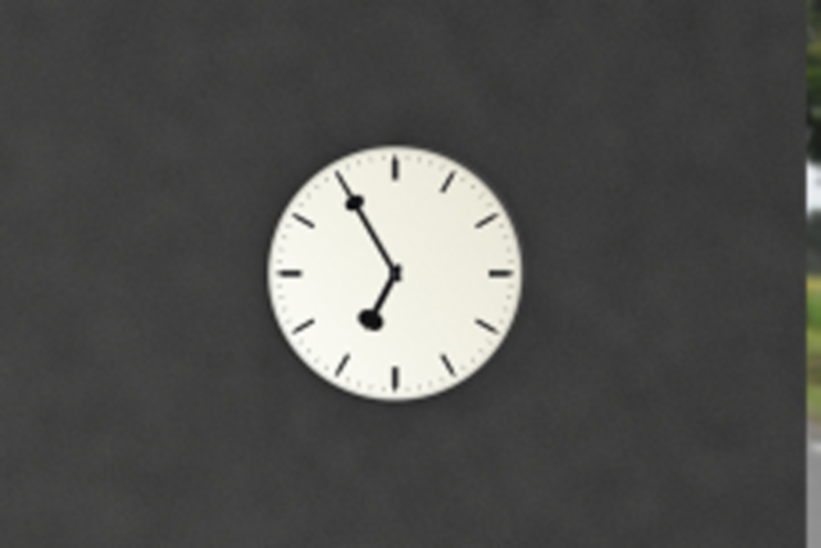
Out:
6.55
